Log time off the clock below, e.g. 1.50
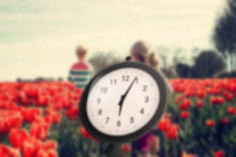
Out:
6.04
